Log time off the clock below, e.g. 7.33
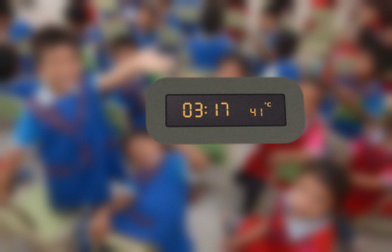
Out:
3.17
